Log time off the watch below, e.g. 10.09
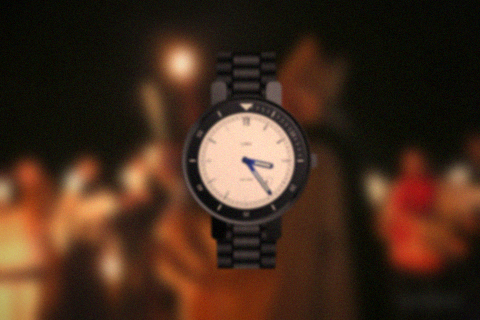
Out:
3.24
